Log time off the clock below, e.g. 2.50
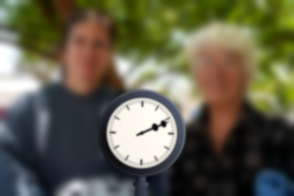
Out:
2.11
